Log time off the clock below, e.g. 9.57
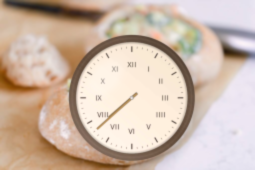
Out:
7.38
